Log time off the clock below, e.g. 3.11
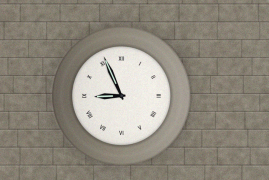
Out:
8.56
